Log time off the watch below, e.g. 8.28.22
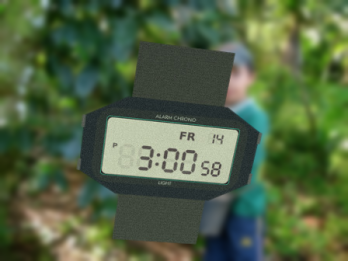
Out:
3.00.58
